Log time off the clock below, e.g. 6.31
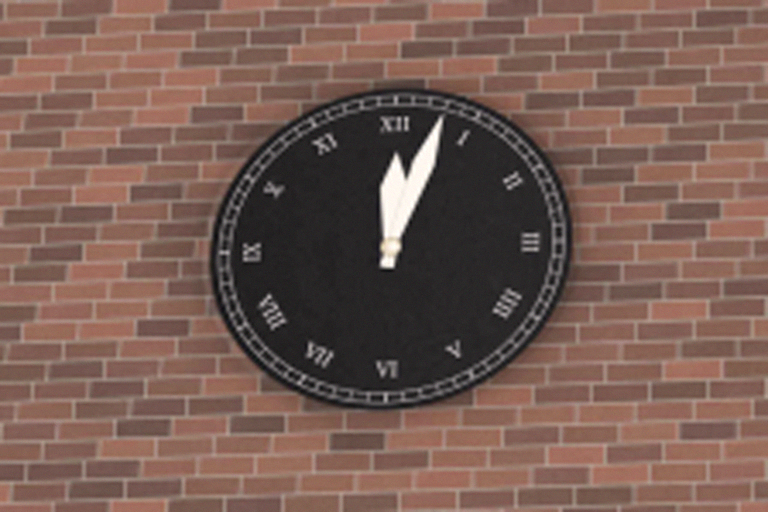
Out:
12.03
